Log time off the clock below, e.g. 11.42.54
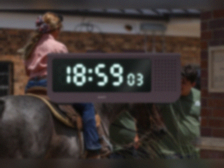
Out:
18.59.03
